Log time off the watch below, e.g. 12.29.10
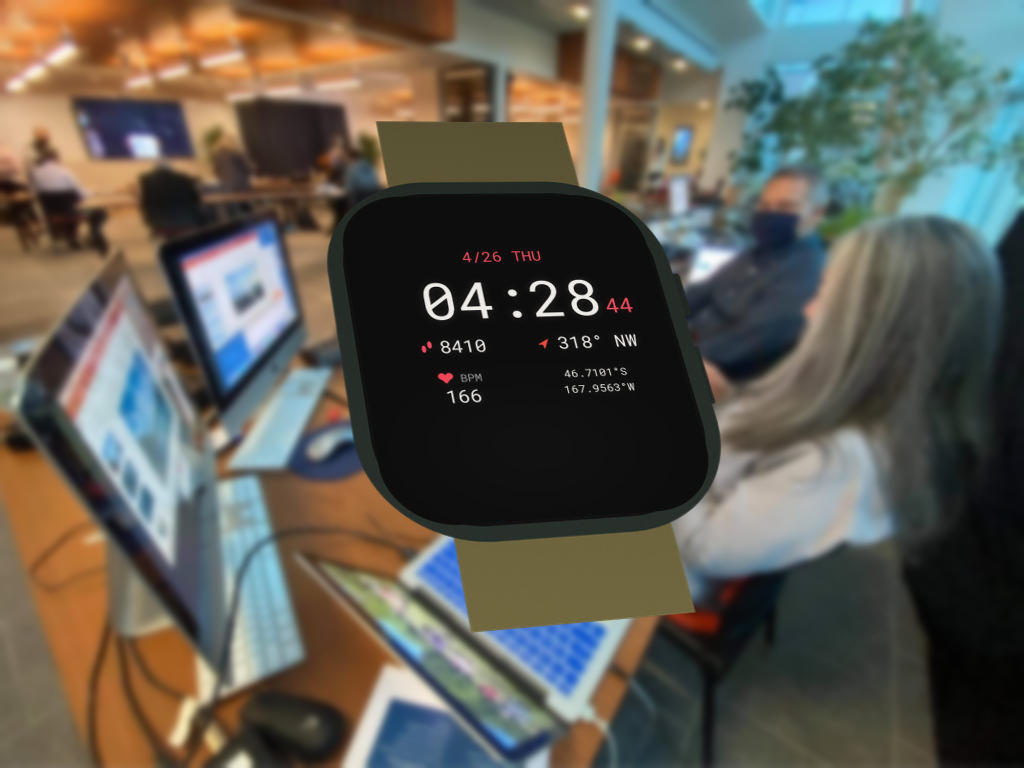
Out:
4.28.44
